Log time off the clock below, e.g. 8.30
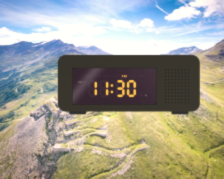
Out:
11.30
